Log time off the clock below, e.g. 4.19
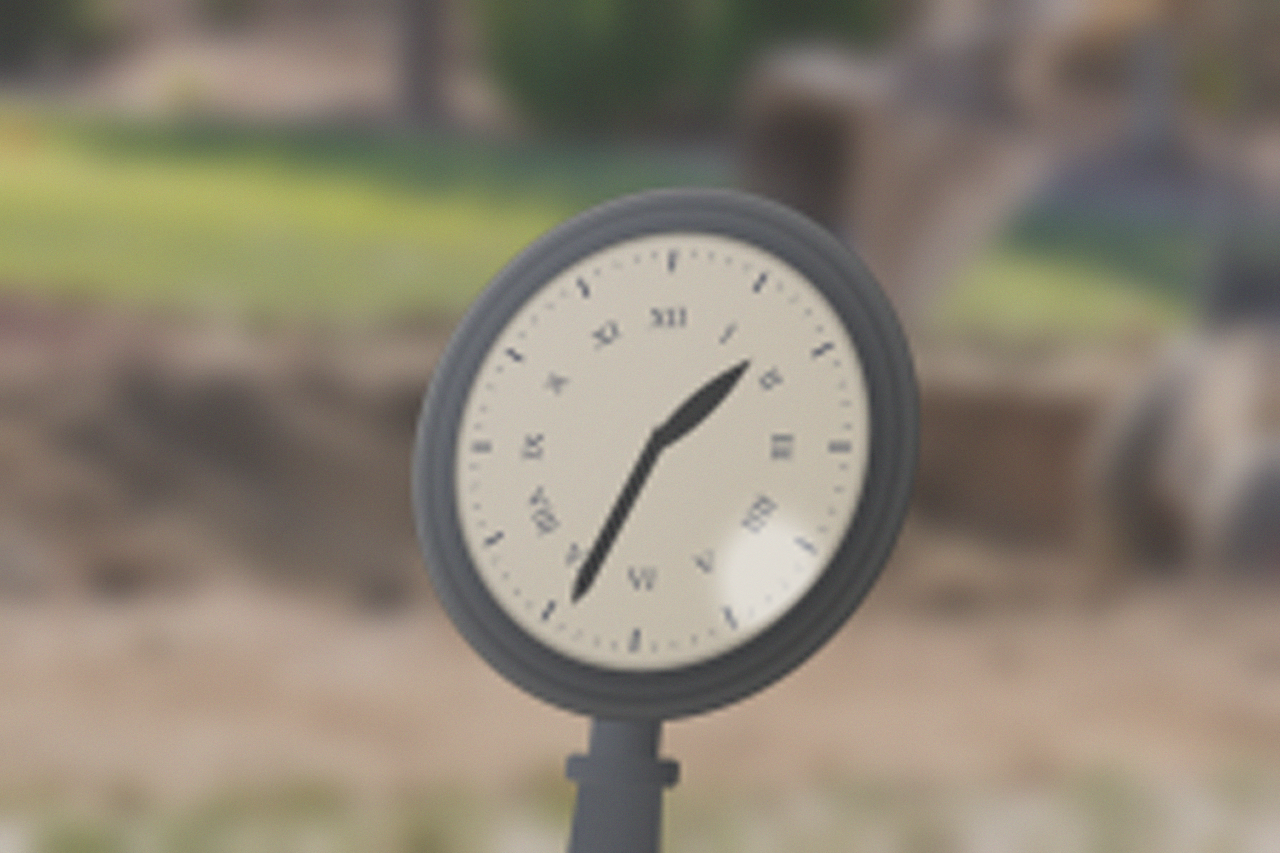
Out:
1.34
